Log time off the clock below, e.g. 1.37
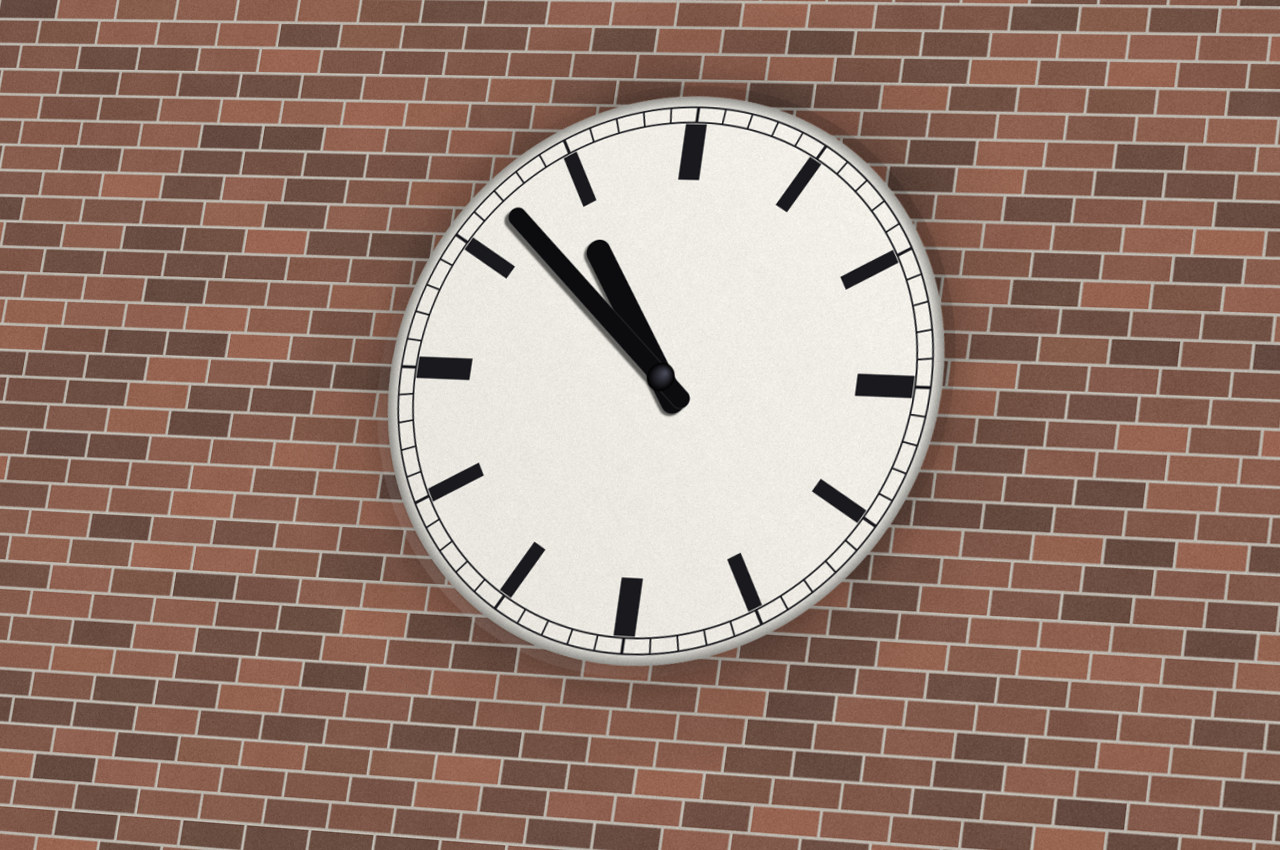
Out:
10.52
